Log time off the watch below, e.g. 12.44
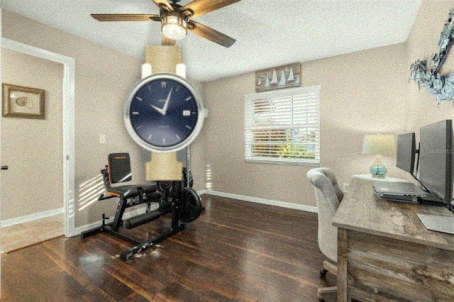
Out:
10.03
